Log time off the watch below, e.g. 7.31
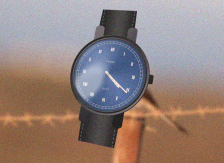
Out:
4.21
